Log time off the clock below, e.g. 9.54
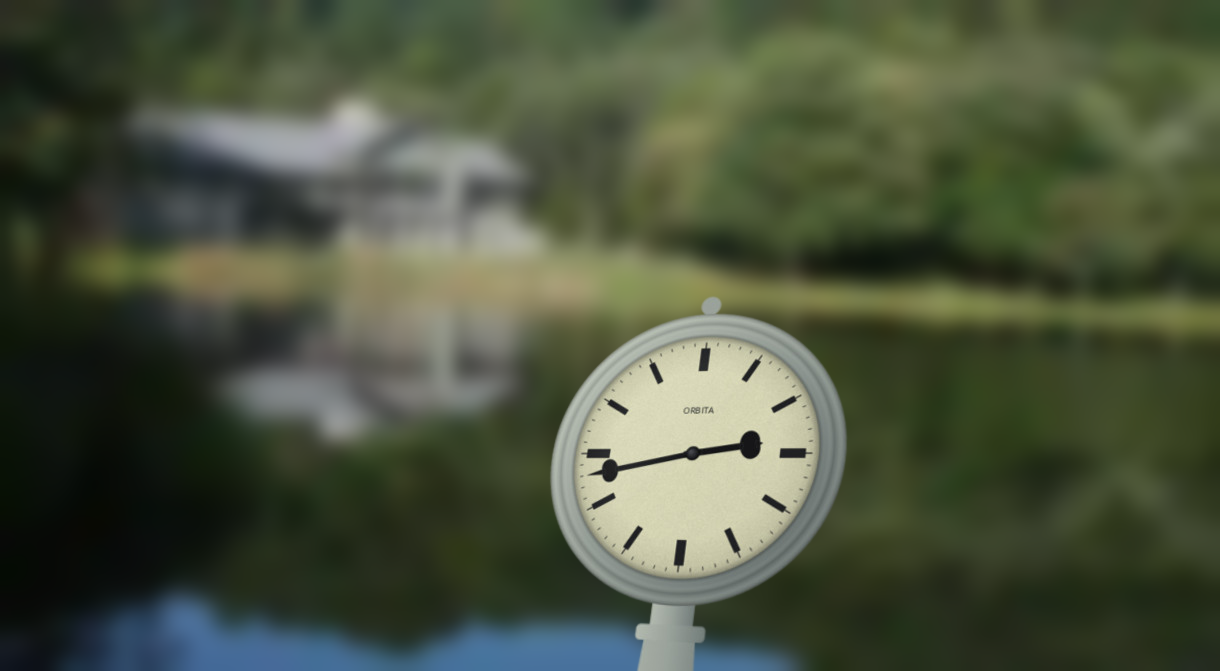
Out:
2.43
